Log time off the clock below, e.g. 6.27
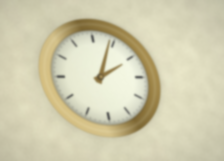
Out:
2.04
